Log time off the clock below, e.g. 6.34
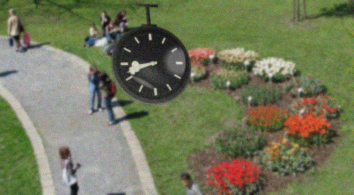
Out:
8.42
